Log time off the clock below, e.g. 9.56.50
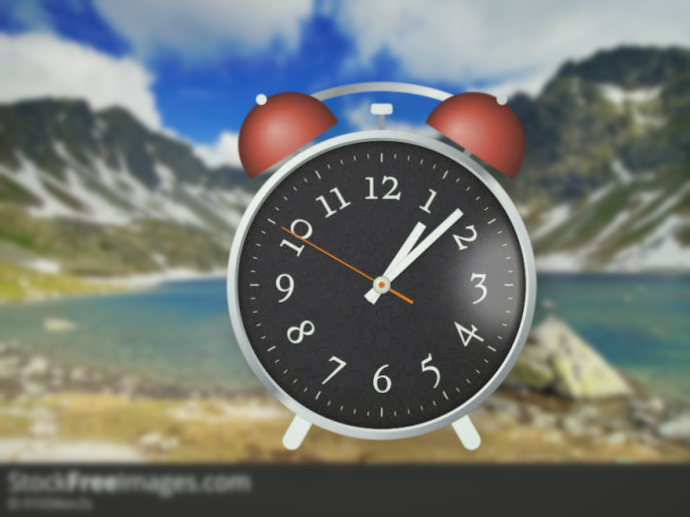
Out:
1.07.50
